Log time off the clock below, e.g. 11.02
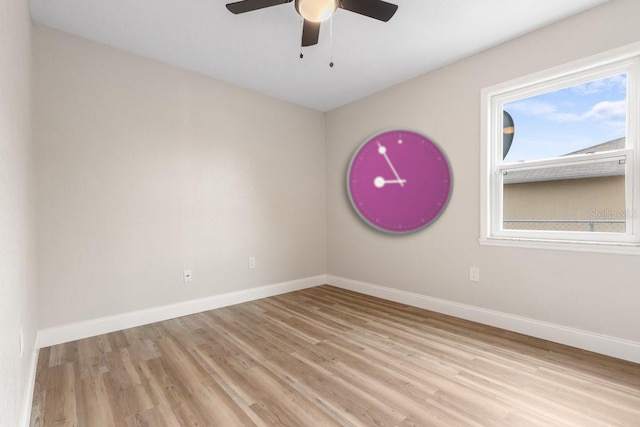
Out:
8.55
